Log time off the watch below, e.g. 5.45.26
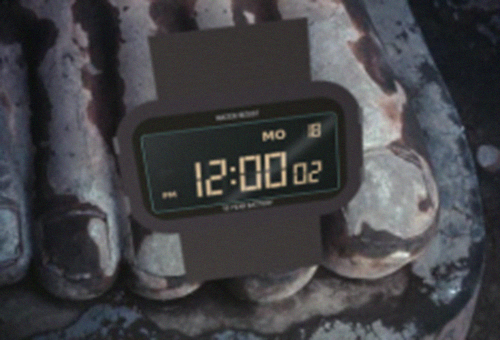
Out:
12.00.02
